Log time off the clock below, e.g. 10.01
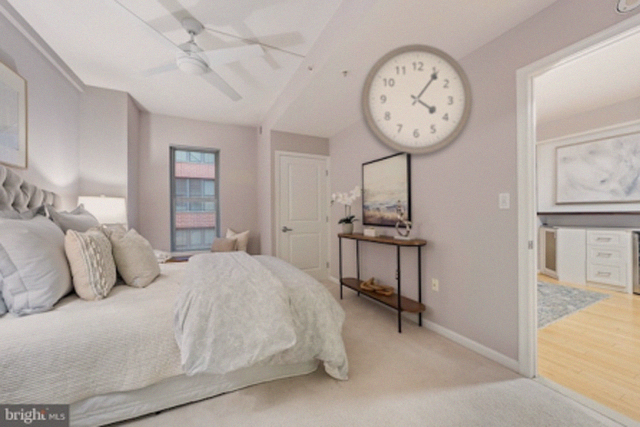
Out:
4.06
